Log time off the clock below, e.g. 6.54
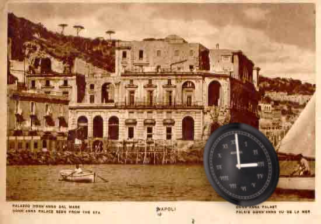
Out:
3.01
